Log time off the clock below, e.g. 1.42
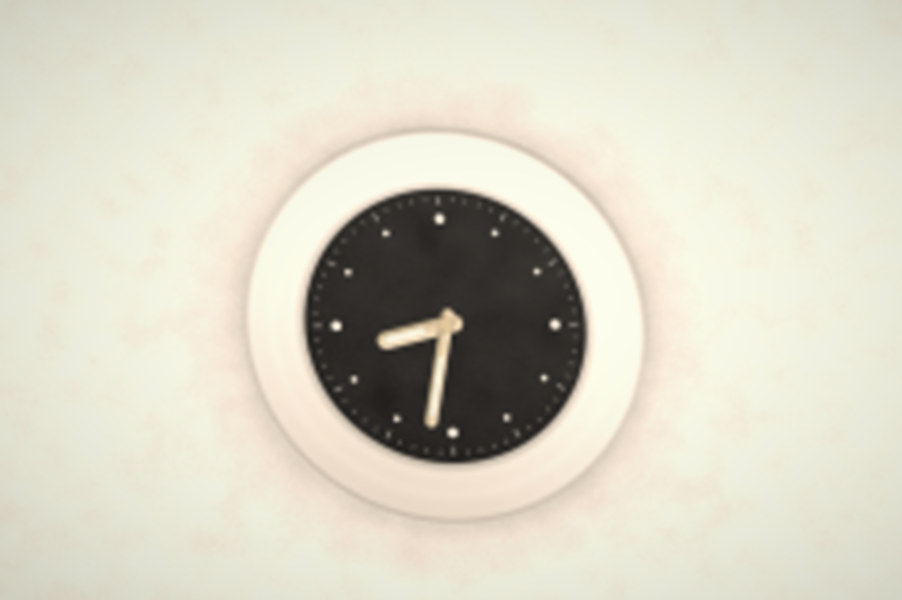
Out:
8.32
